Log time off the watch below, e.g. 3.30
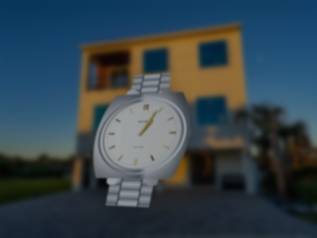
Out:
1.04
